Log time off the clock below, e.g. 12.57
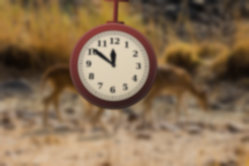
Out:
11.51
